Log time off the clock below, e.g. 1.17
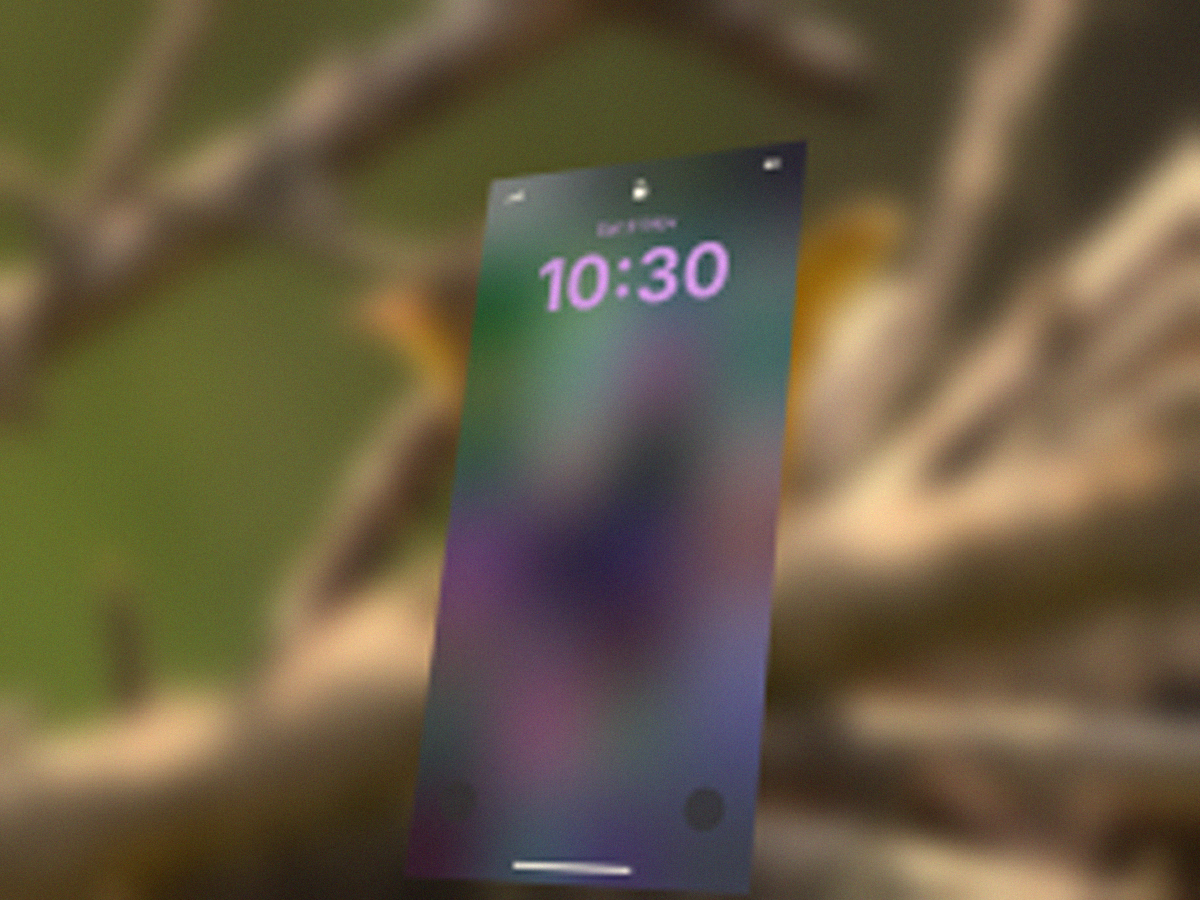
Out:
10.30
